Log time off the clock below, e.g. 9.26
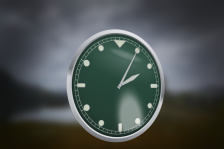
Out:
2.05
